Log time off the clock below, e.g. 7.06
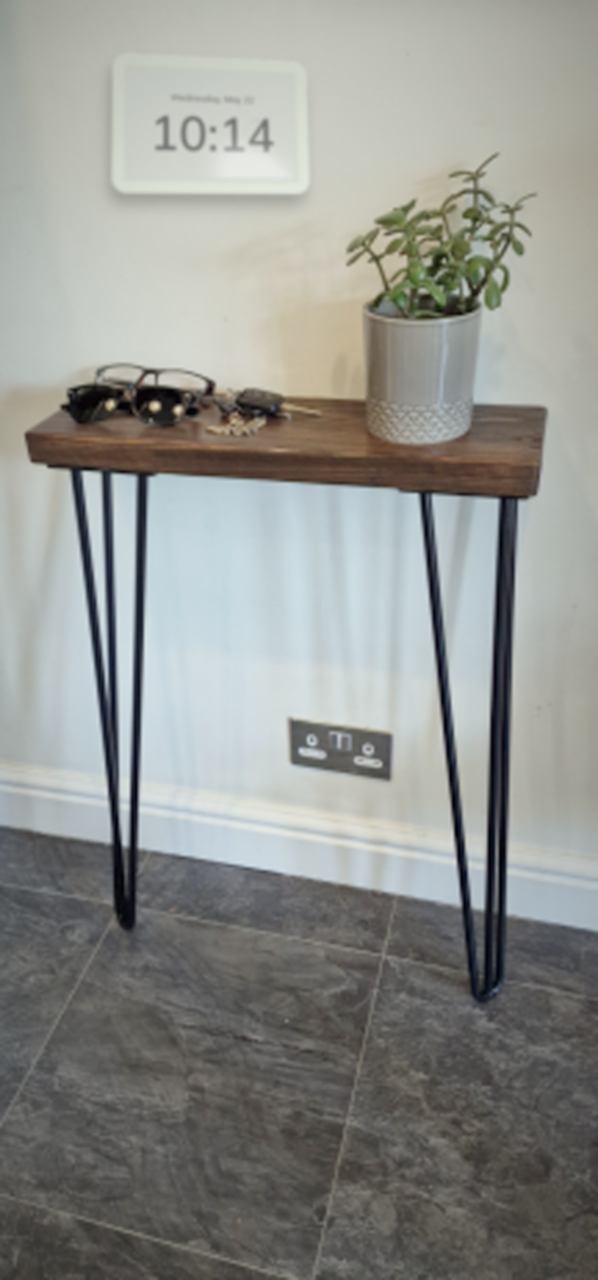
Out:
10.14
